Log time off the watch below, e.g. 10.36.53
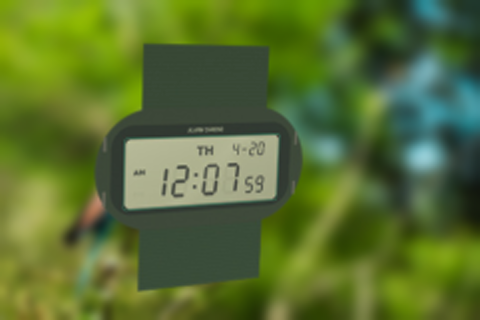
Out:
12.07.59
